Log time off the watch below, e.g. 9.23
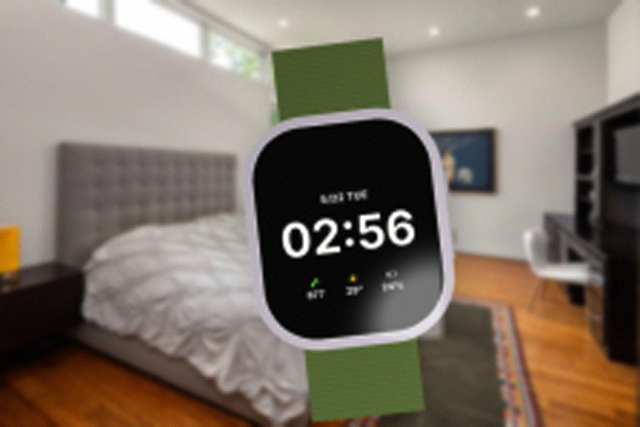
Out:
2.56
